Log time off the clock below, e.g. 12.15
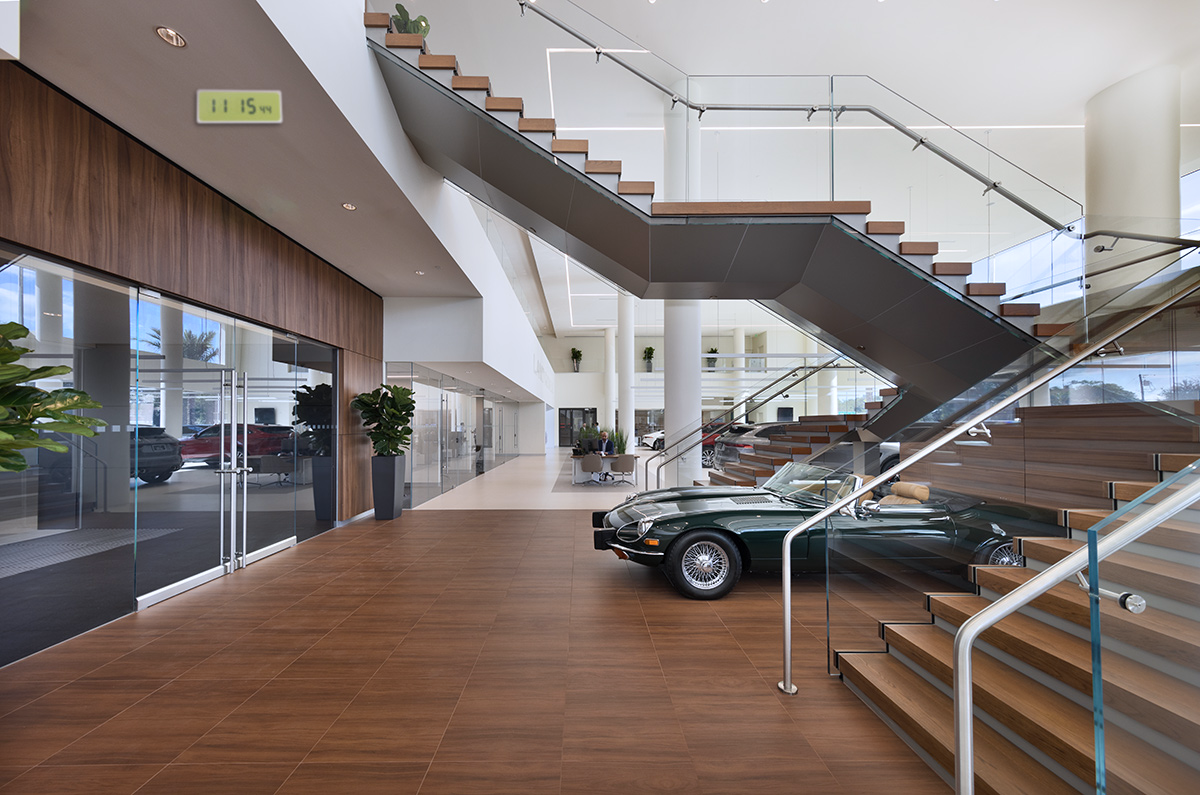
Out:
11.15
